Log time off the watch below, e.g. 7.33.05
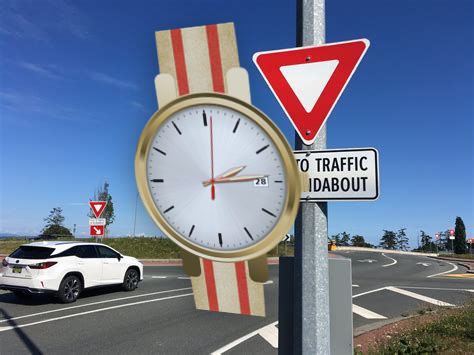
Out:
2.14.01
